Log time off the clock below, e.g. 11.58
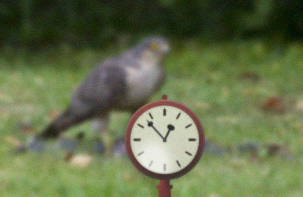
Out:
12.53
